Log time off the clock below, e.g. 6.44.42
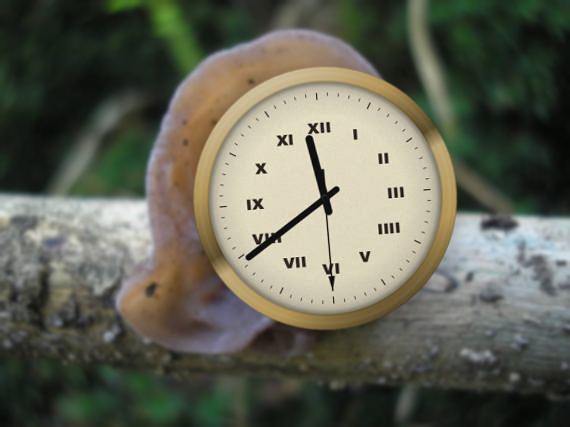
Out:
11.39.30
